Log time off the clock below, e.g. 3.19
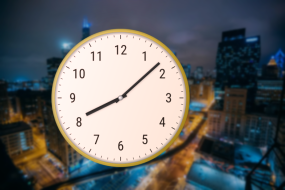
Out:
8.08
